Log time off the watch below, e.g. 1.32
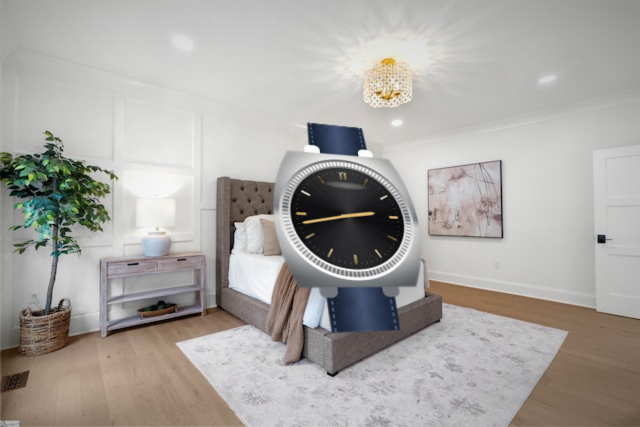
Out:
2.43
